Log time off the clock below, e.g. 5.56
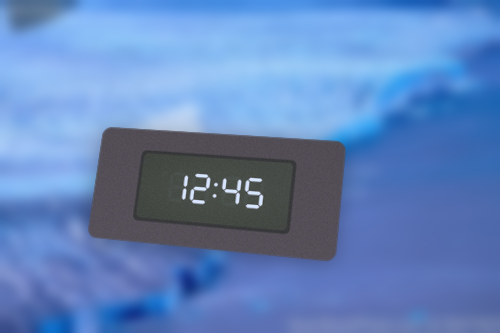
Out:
12.45
